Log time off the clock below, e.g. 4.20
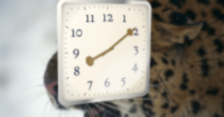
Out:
8.09
